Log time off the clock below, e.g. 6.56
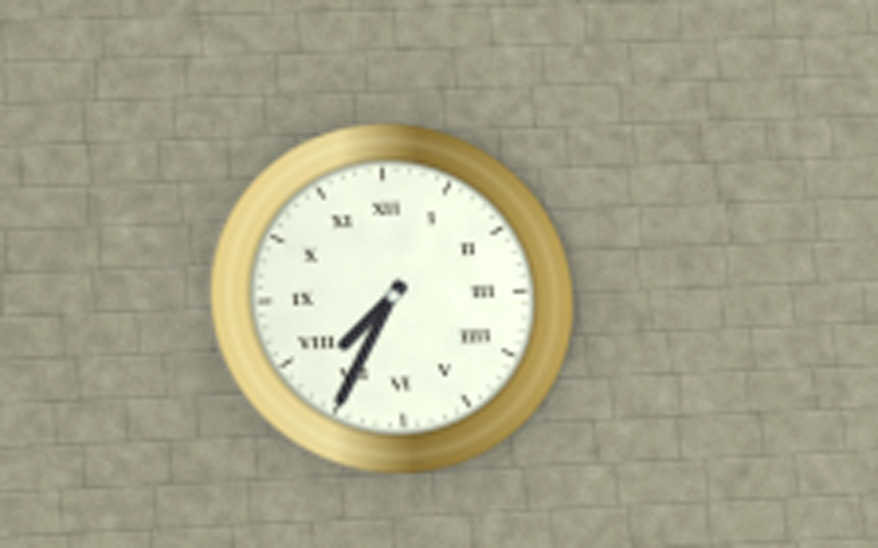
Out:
7.35
